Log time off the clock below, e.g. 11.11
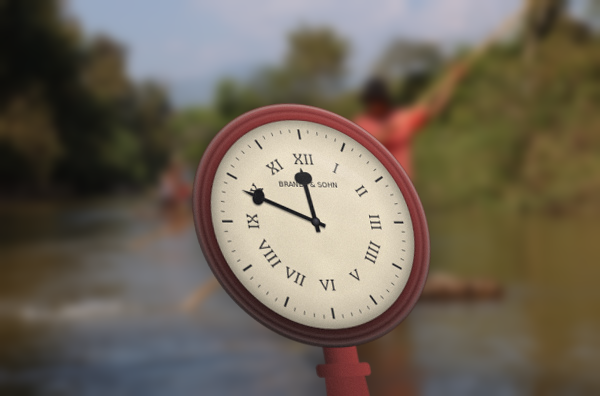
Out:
11.49
